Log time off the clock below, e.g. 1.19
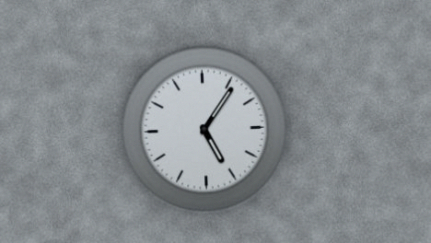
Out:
5.06
